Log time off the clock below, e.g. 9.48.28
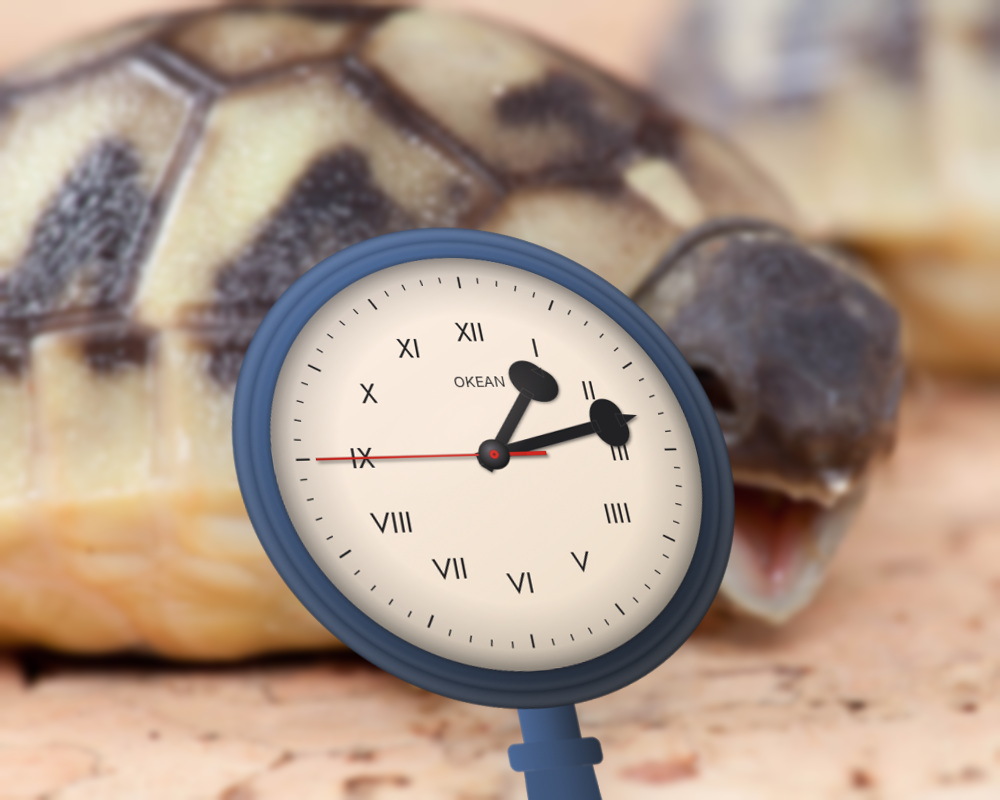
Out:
1.12.45
